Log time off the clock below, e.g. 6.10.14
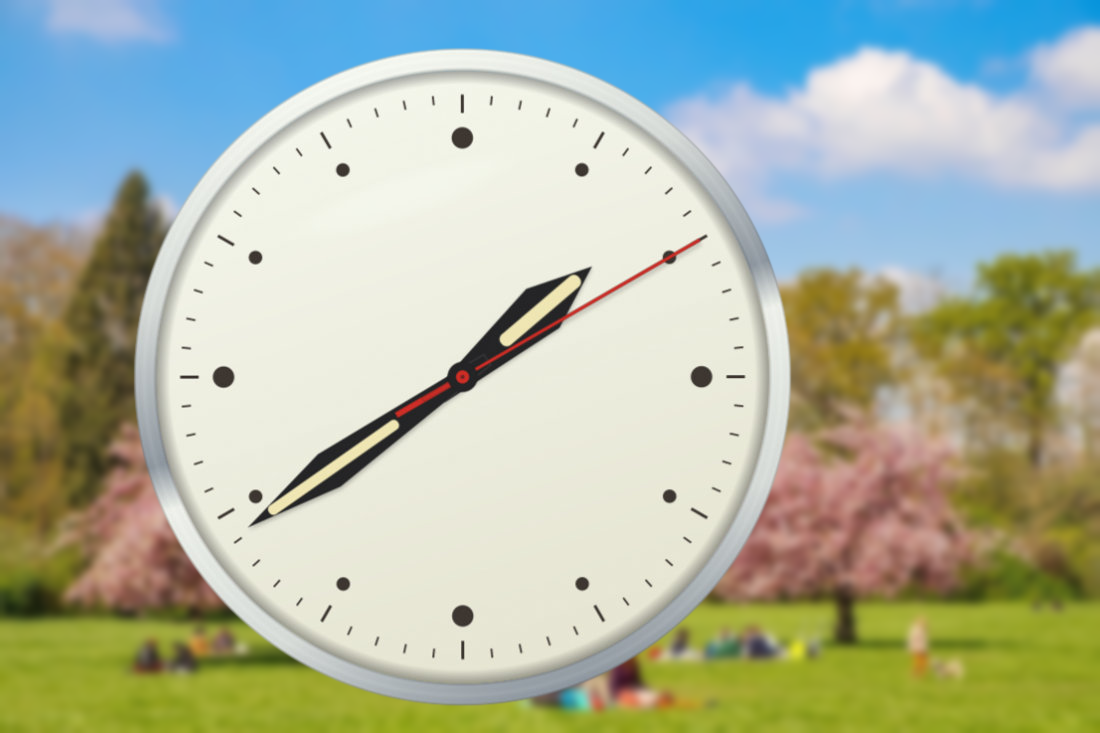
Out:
1.39.10
